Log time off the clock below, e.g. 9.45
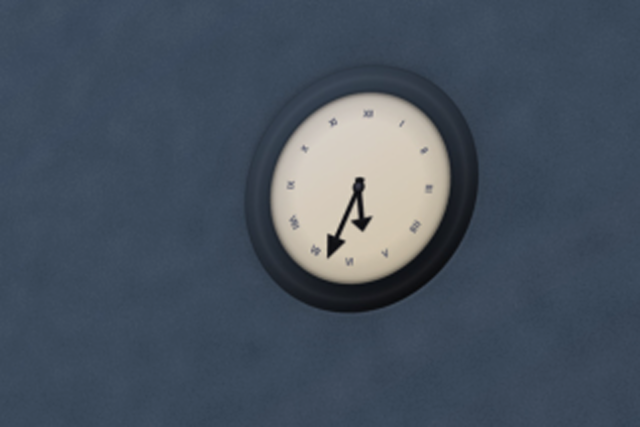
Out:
5.33
